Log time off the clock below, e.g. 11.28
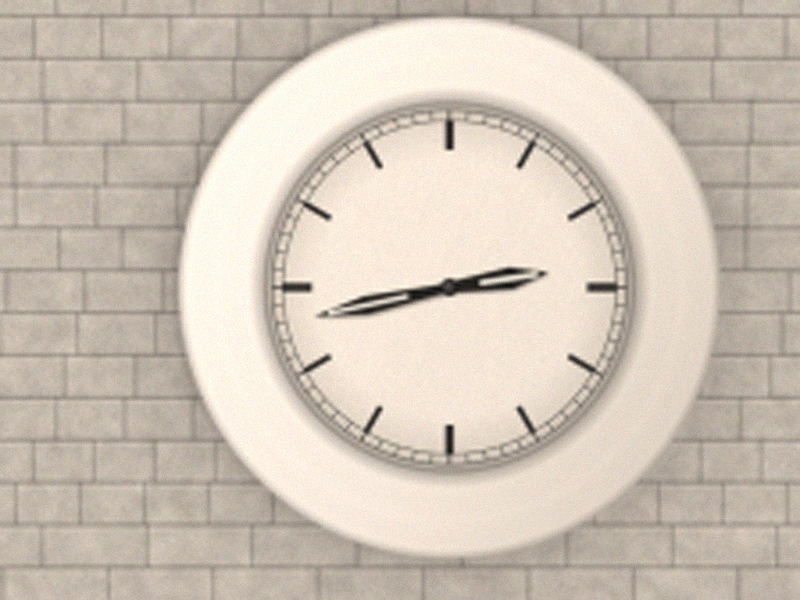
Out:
2.43
